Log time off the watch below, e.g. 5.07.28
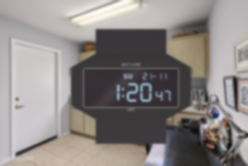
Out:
1.20.47
